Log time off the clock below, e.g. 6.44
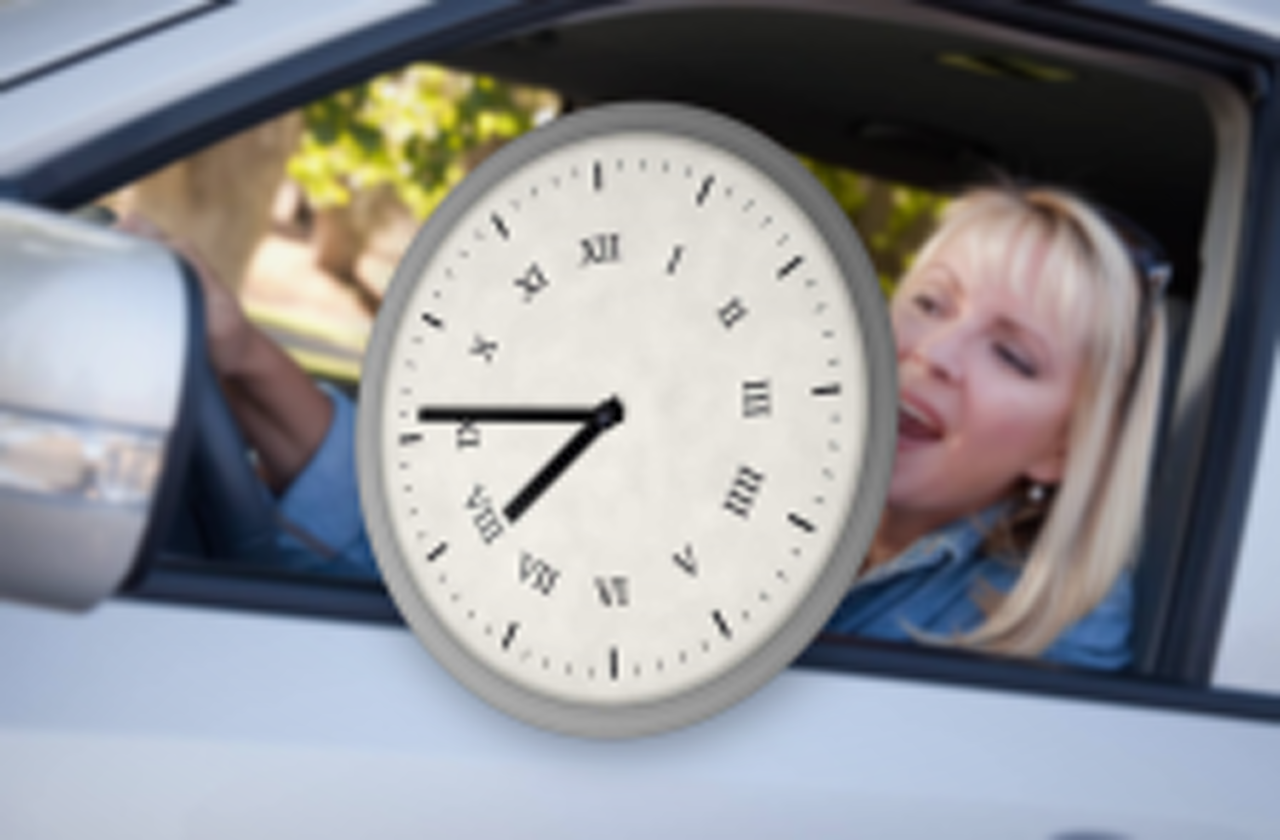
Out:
7.46
